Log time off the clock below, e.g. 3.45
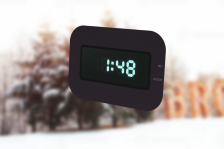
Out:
1.48
